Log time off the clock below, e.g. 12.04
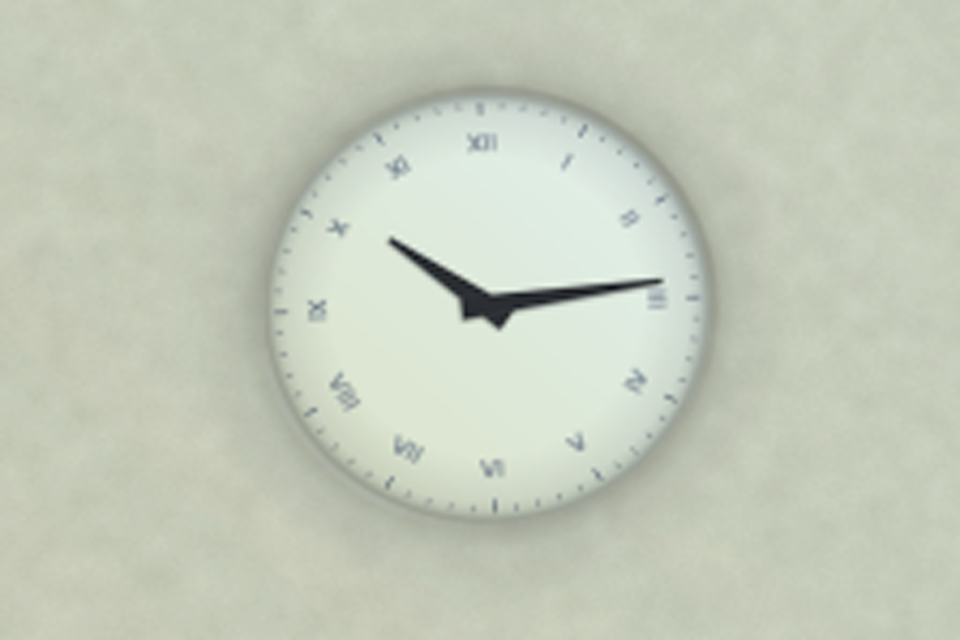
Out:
10.14
